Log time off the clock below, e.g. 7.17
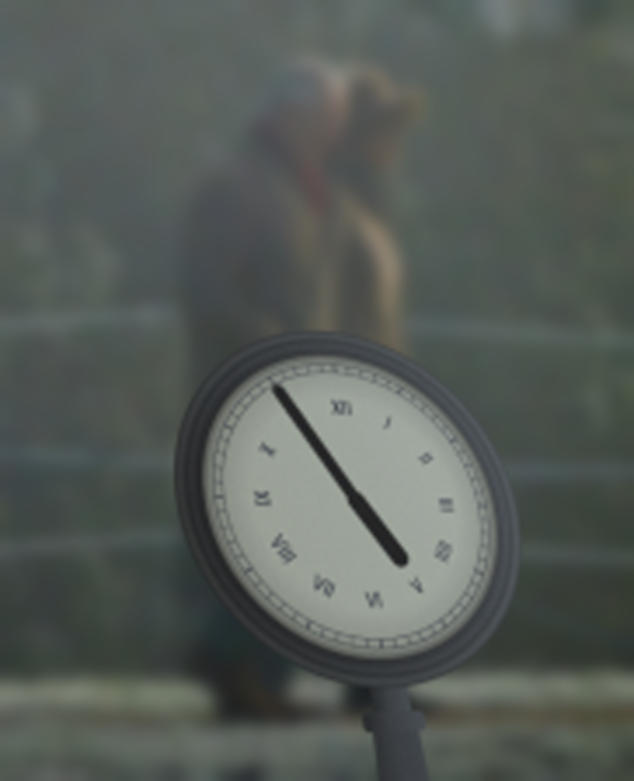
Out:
4.55
